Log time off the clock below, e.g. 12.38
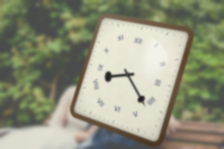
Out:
8.22
